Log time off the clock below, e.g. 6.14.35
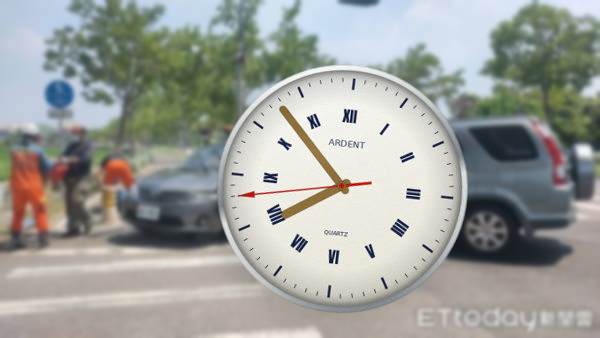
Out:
7.52.43
